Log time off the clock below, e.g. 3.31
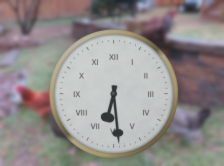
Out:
6.29
